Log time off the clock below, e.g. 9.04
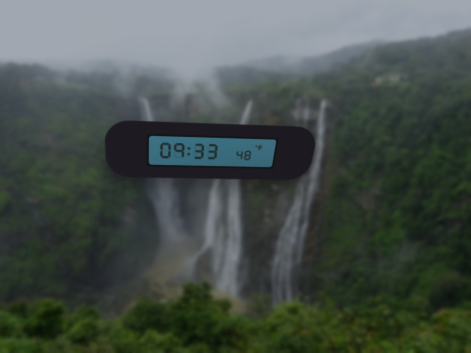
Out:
9.33
